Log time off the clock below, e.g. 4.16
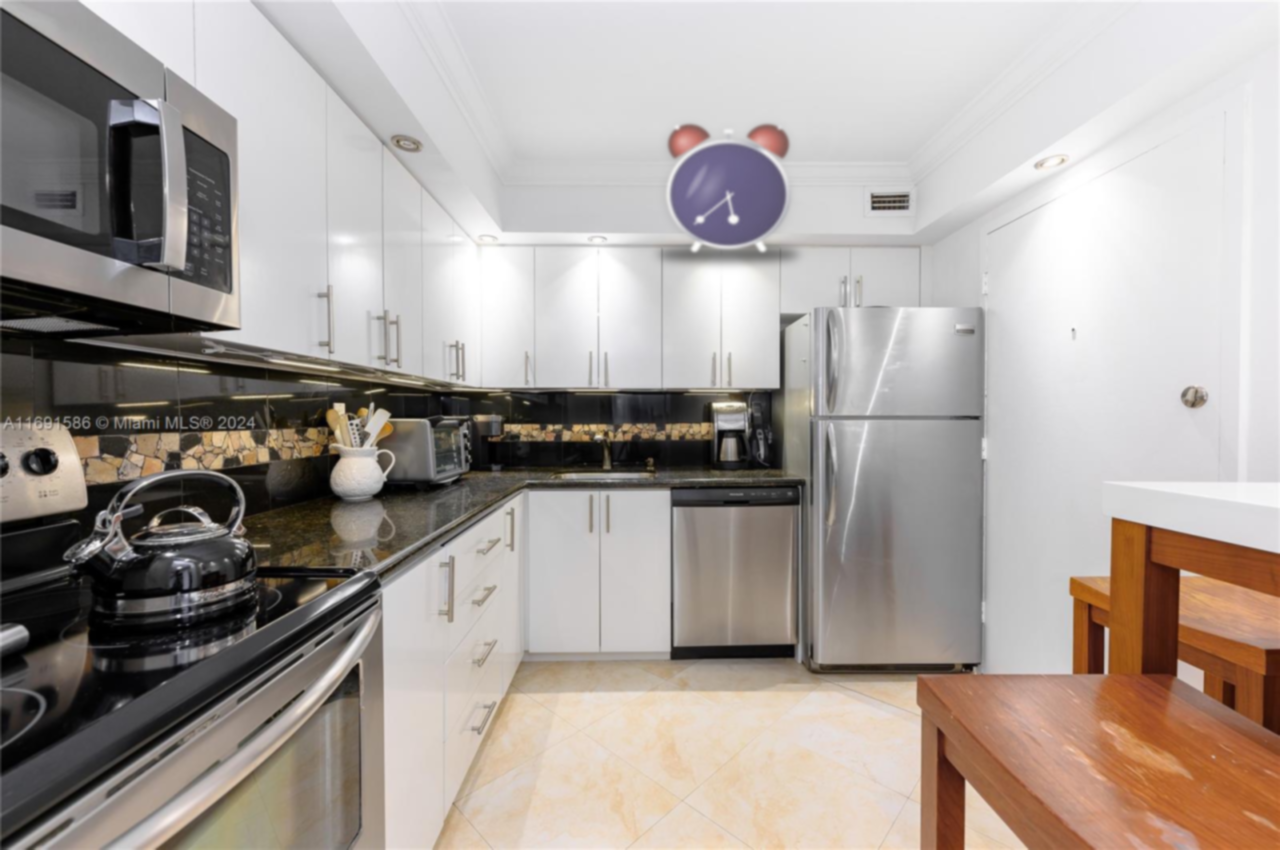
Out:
5.38
